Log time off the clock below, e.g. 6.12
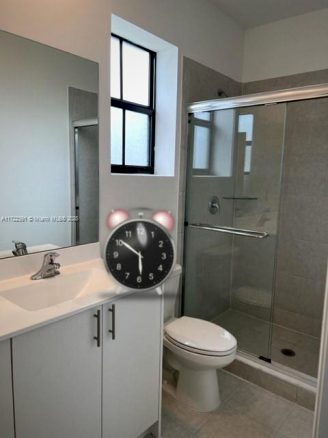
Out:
5.51
